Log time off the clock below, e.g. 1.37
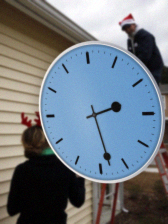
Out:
2.28
